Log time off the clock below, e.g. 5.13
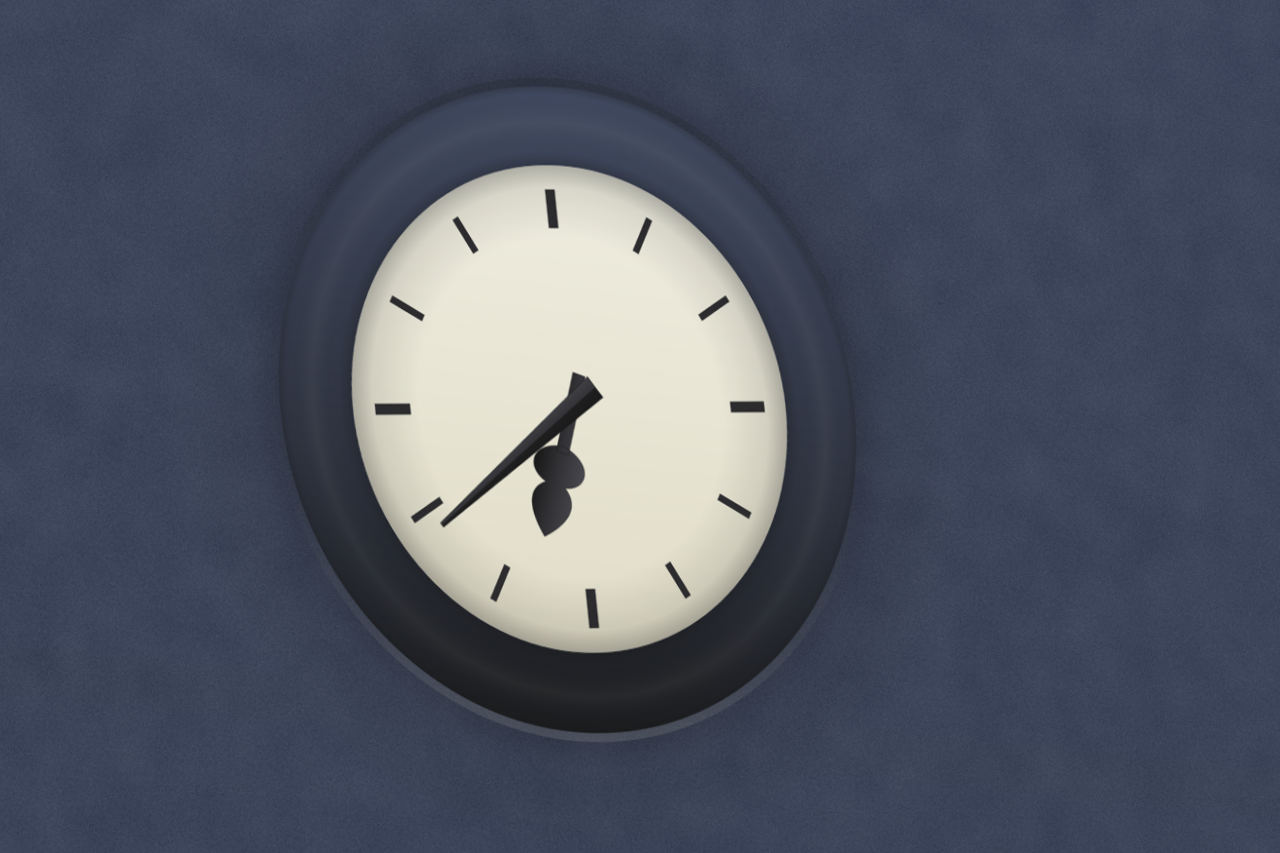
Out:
6.39
